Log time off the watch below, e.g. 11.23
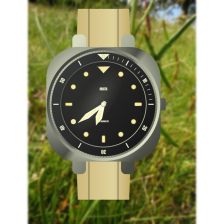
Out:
6.39
